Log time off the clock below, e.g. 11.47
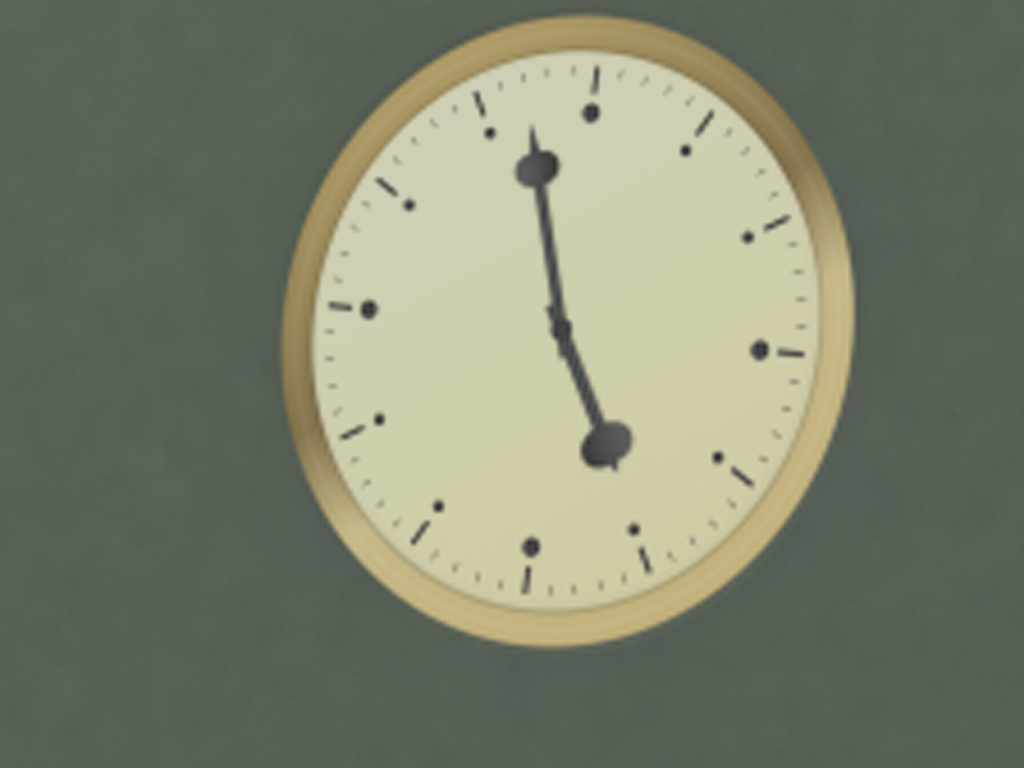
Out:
4.57
